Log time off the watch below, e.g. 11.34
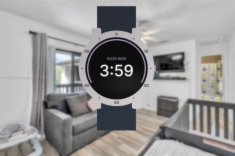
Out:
3.59
